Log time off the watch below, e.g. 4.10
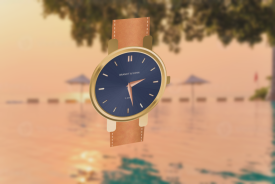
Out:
2.28
